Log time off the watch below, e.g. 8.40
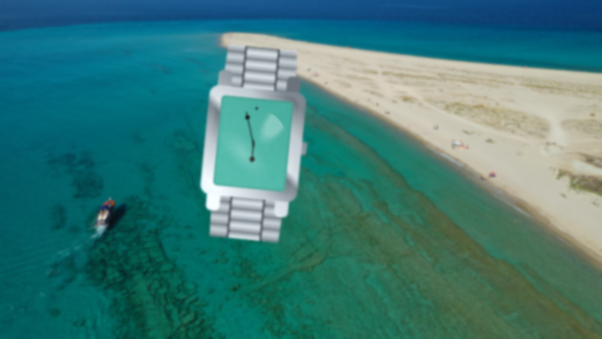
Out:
5.57
